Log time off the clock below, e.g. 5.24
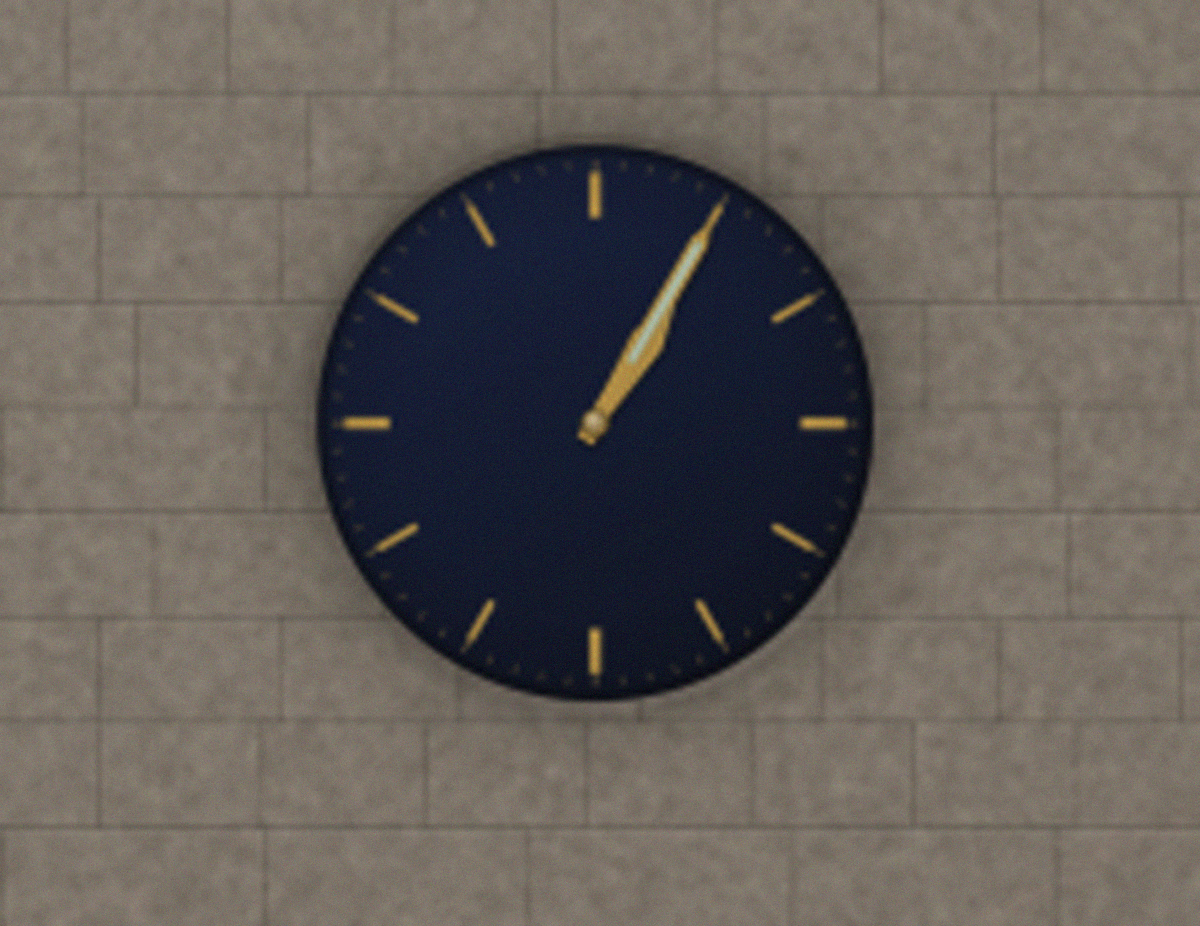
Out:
1.05
